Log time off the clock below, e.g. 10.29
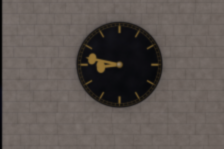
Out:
8.47
